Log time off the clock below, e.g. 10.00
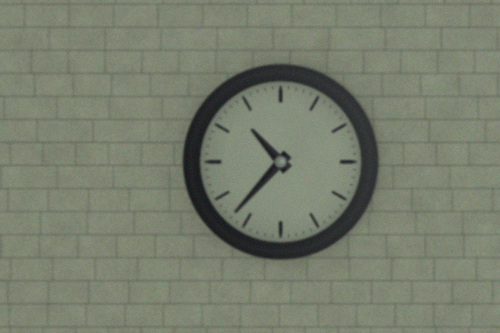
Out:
10.37
